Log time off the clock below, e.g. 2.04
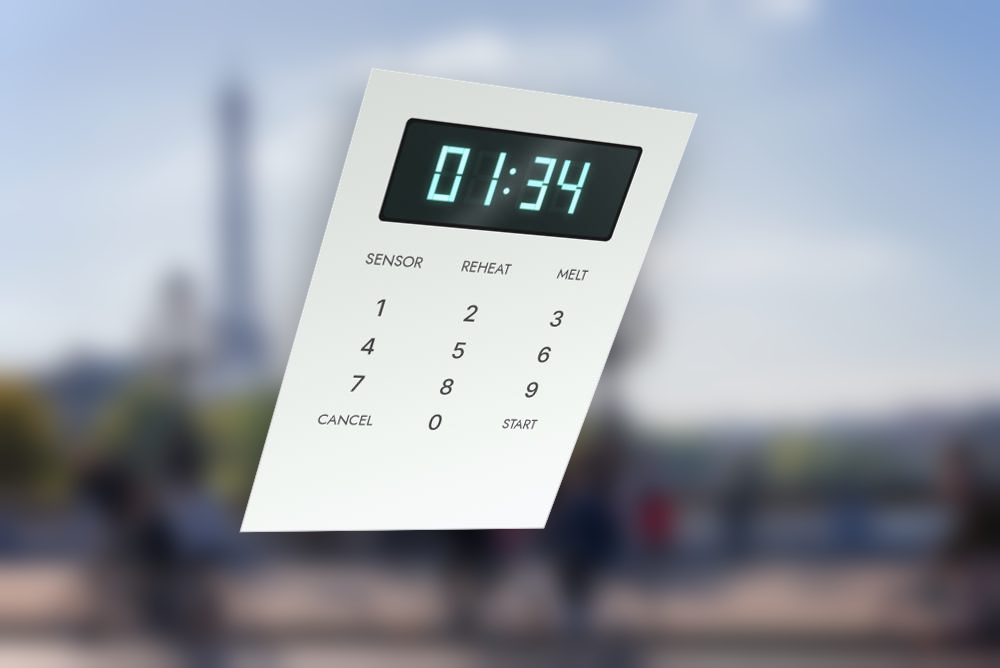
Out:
1.34
